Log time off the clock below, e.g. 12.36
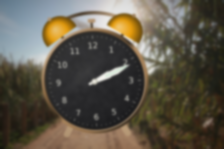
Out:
2.11
